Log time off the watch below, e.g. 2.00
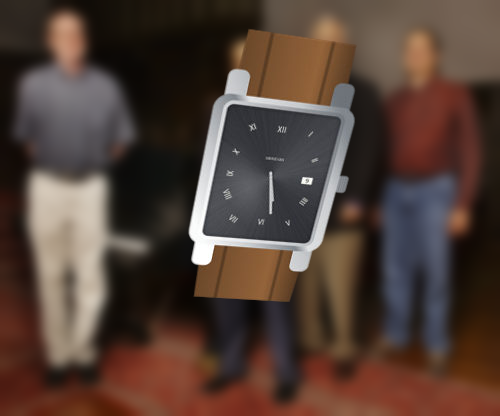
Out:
5.28
